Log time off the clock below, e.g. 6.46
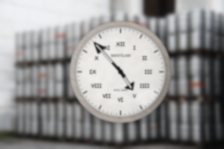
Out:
4.53
